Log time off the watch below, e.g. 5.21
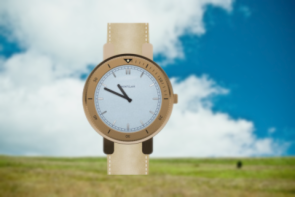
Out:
10.49
